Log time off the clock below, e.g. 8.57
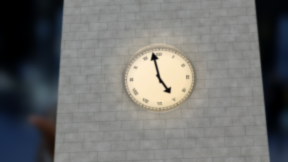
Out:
4.58
